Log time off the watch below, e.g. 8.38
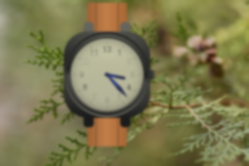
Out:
3.23
